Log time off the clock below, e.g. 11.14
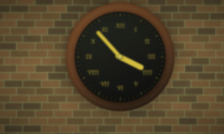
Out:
3.53
